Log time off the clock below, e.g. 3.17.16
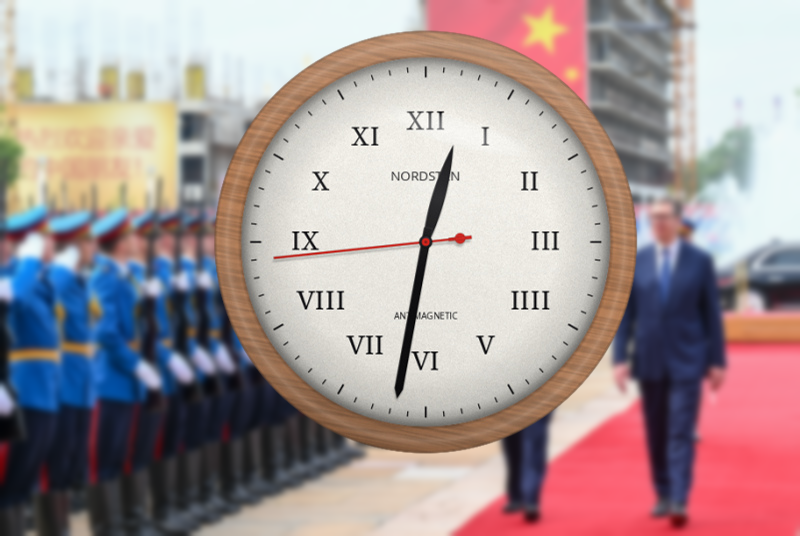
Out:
12.31.44
